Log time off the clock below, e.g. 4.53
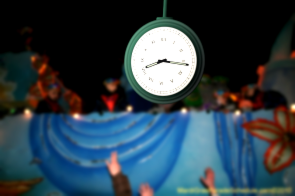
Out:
8.16
